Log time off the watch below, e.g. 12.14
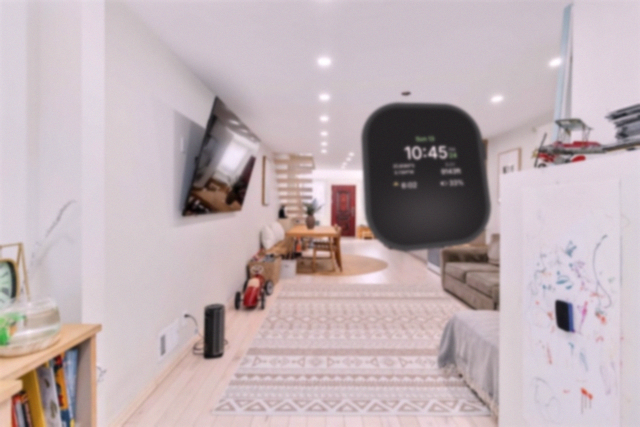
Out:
10.45
